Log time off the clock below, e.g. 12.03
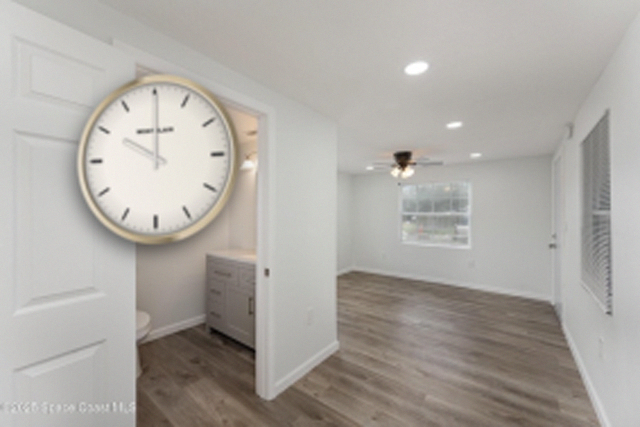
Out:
10.00
